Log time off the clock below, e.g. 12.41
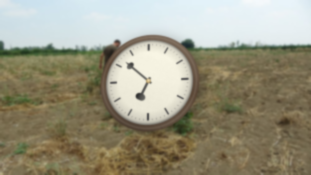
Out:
6.52
